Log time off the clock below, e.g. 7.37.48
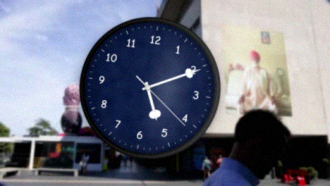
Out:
5.10.21
